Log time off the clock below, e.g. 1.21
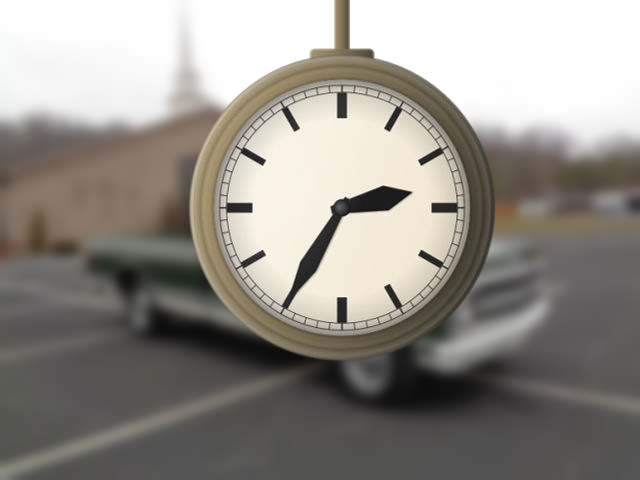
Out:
2.35
